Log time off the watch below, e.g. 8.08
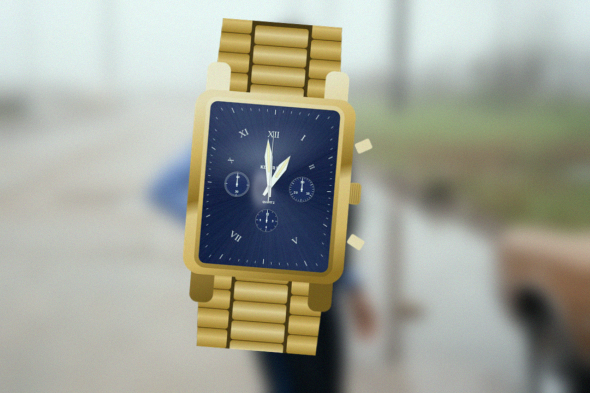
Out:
12.59
